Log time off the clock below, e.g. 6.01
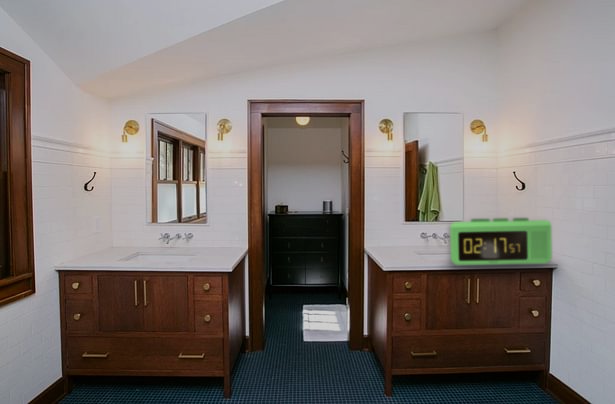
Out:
2.17
